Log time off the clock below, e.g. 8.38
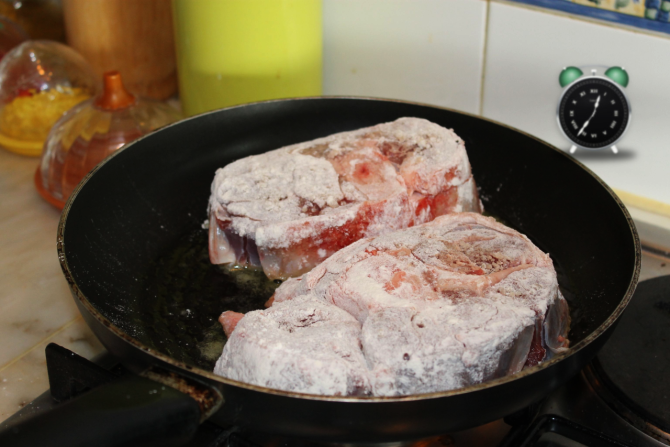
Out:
12.36
